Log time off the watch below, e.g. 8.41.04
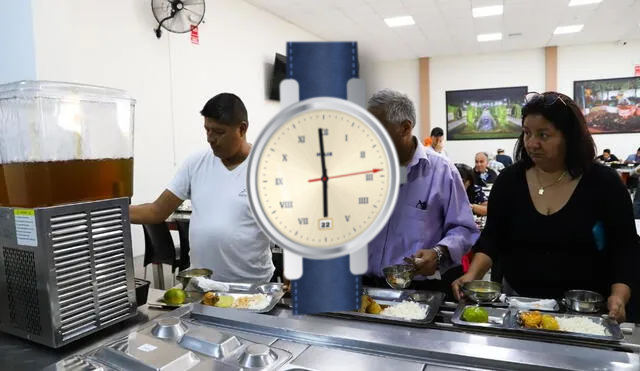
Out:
5.59.14
